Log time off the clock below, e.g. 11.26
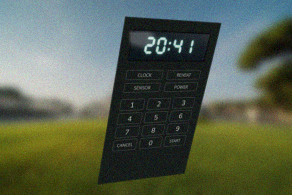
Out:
20.41
